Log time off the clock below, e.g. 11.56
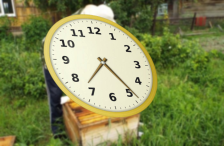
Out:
7.24
